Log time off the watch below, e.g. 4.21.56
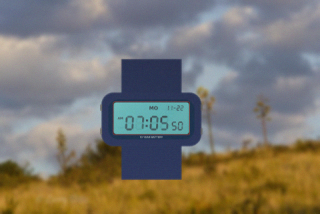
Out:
7.05.50
